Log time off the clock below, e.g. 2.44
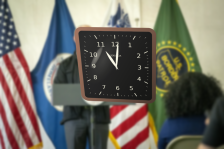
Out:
11.01
